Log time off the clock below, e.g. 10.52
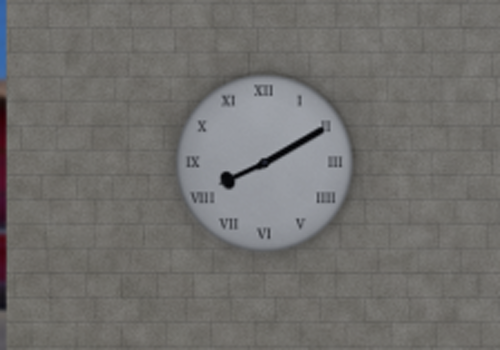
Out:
8.10
